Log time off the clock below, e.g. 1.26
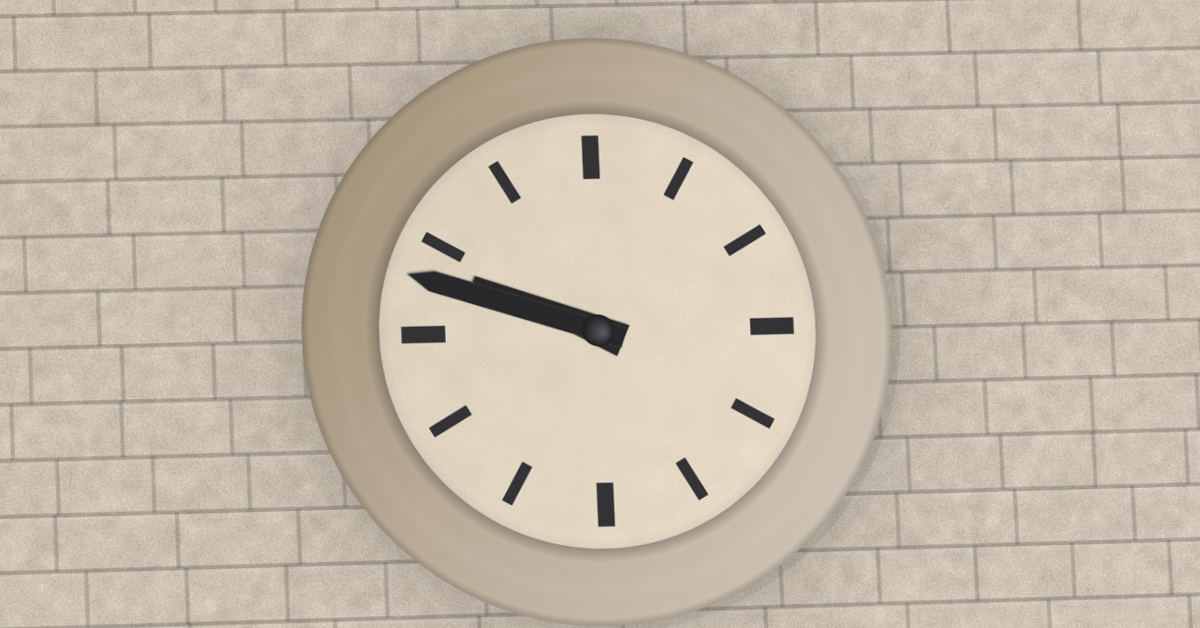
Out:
9.48
